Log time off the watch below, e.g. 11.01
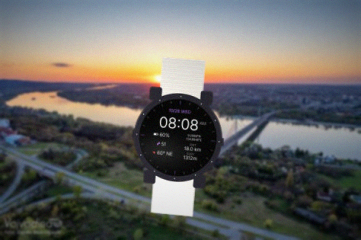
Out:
8.08
